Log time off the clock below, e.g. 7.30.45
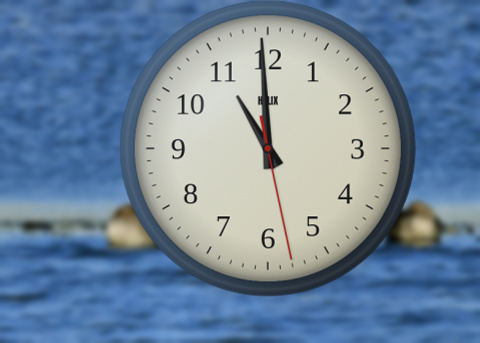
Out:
10.59.28
